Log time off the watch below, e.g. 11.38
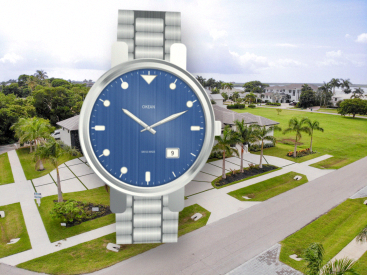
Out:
10.11
